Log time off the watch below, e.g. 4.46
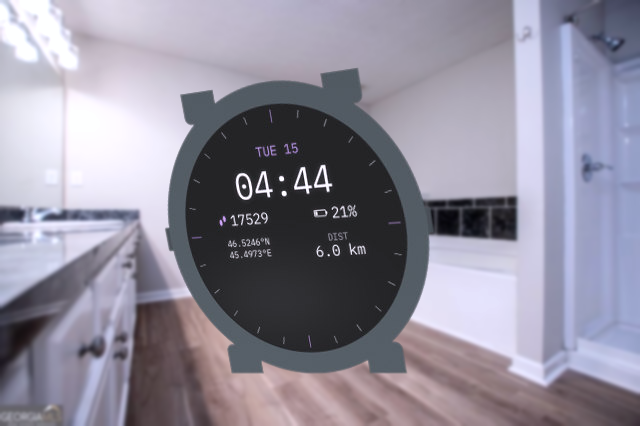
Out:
4.44
